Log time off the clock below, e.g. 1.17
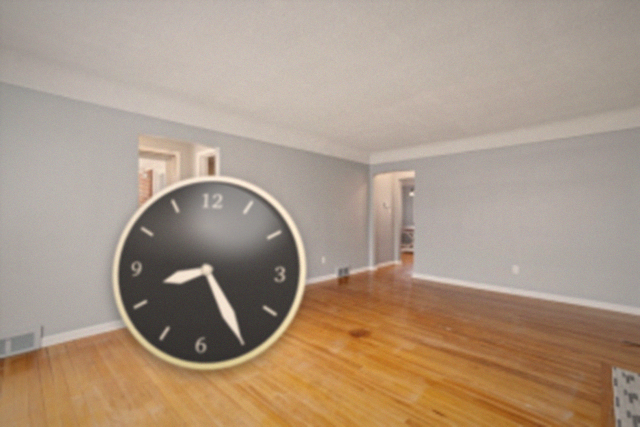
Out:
8.25
